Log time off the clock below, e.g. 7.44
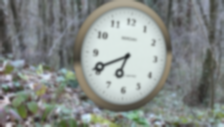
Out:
6.41
